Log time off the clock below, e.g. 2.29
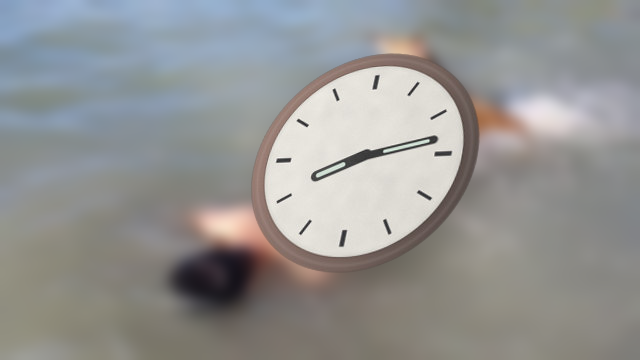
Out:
8.13
